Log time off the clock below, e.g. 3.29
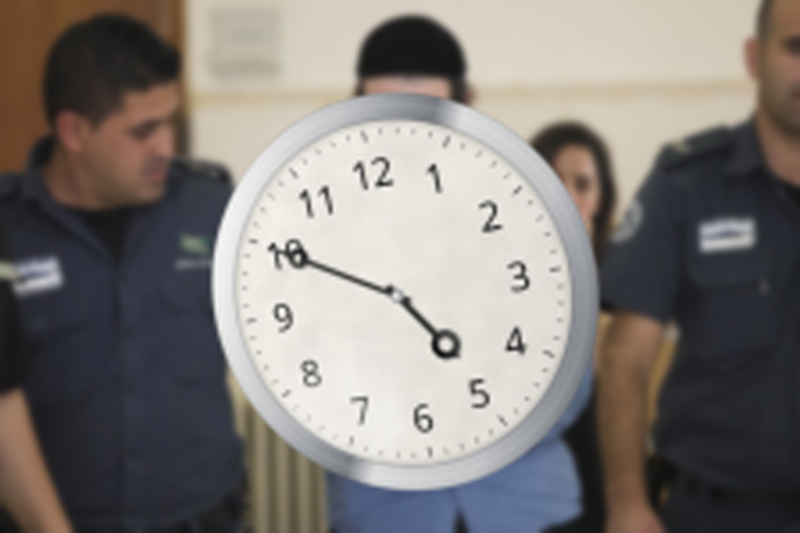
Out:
4.50
